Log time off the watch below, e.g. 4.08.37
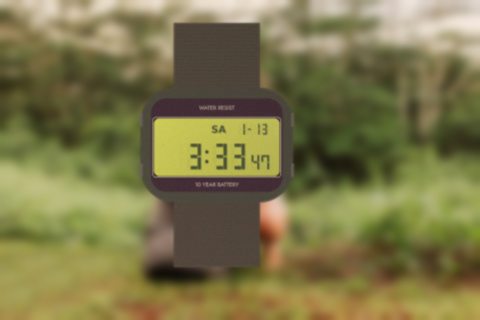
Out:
3.33.47
